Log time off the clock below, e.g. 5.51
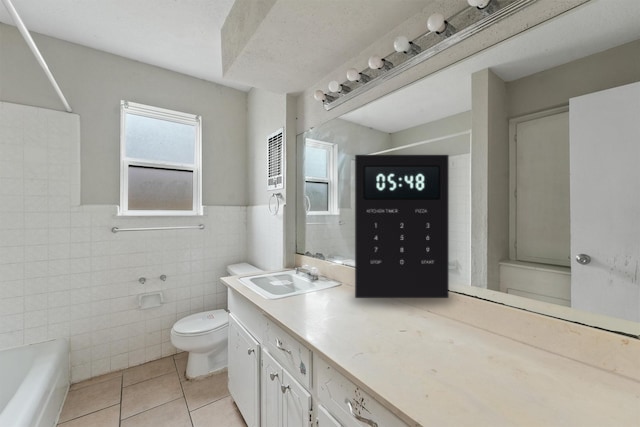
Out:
5.48
